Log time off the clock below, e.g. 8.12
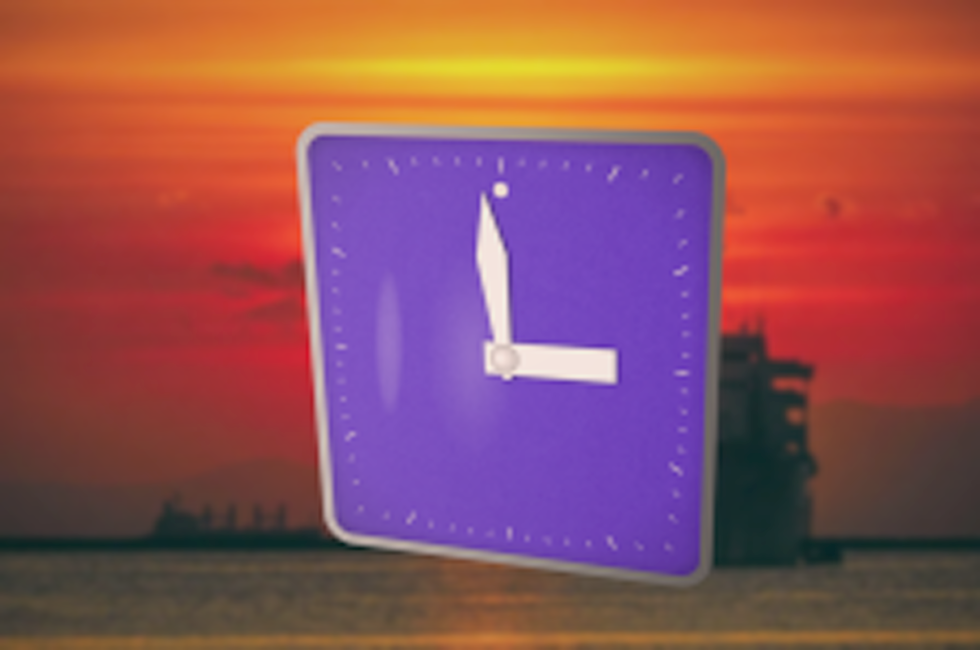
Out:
2.59
